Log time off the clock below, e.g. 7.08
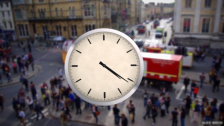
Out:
4.21
